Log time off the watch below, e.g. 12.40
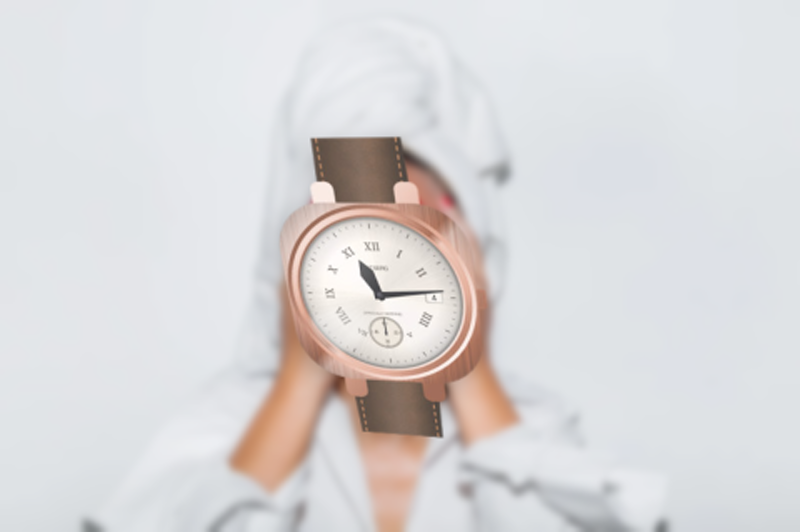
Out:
11.14
